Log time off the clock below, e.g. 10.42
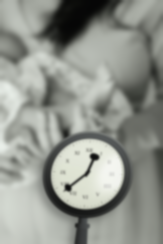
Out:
12.38
